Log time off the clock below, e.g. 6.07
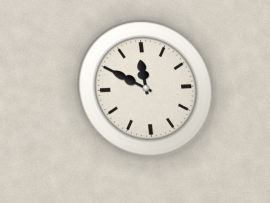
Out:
11.50
